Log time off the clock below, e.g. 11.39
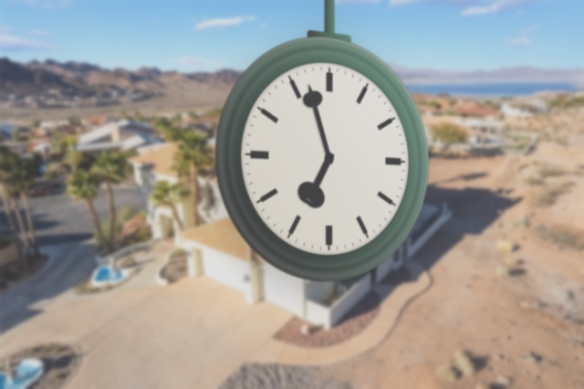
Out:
6.57
